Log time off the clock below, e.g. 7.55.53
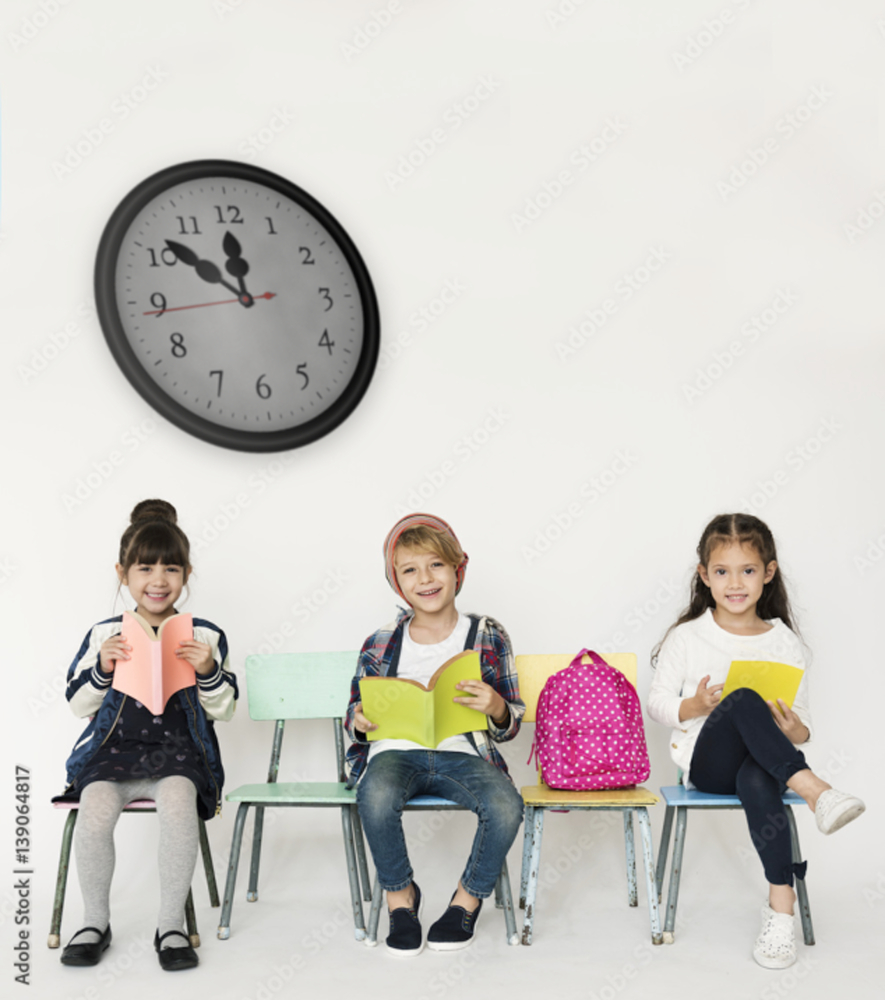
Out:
11.51.44
